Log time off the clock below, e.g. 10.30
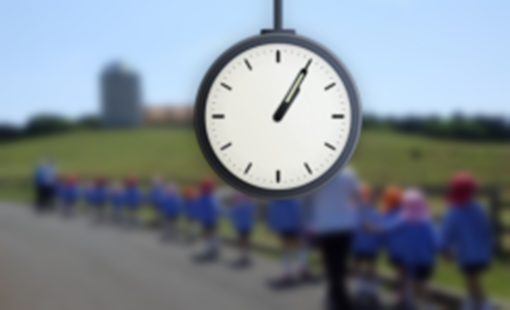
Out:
1.05
